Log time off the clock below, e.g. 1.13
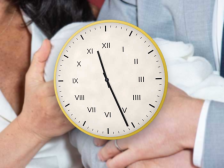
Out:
11.26
